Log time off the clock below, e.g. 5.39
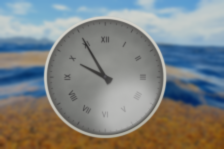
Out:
9.55
